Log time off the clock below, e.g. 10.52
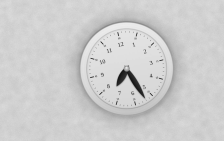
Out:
7.27
